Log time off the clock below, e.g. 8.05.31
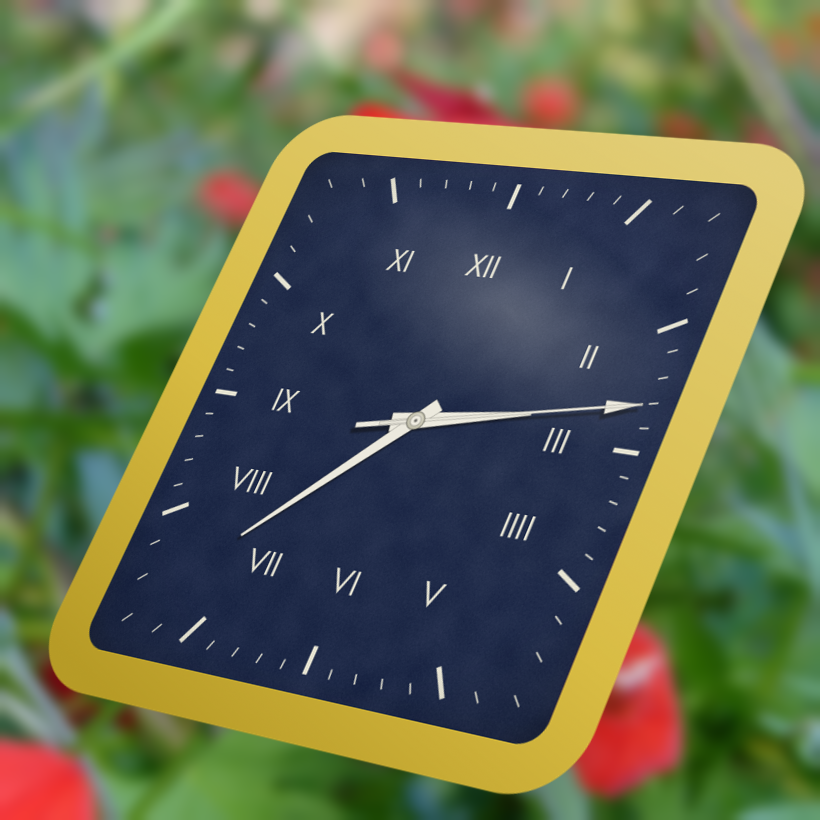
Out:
2.37.13
